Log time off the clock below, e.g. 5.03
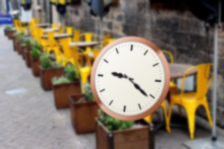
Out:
9.21
